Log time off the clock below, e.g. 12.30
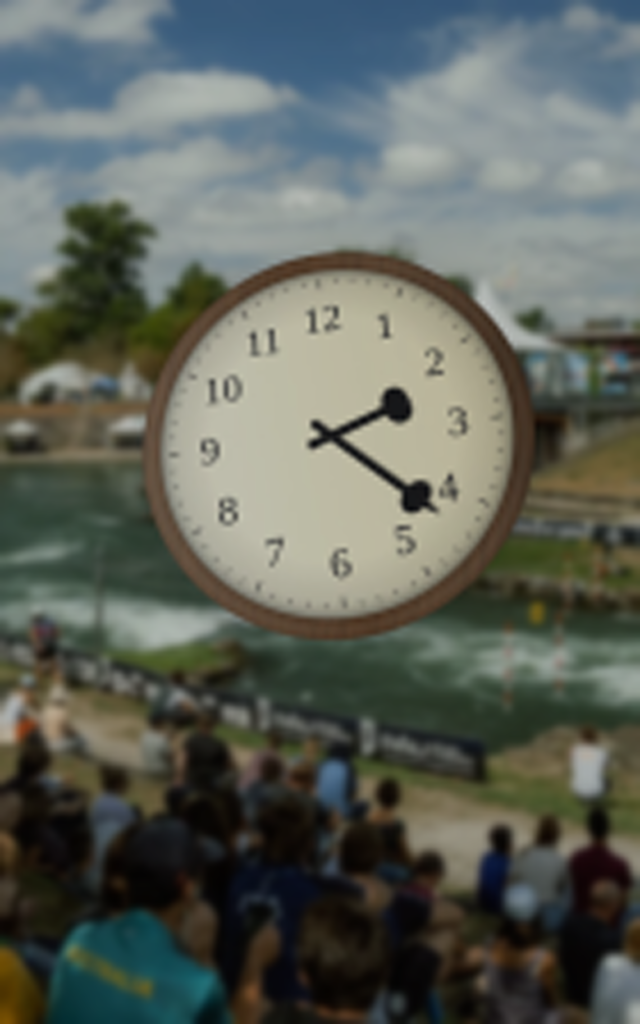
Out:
2.22
